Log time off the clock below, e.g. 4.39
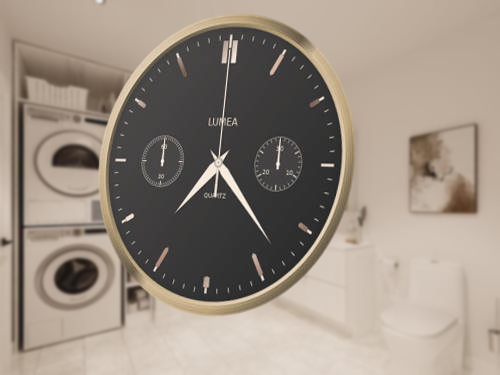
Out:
7.23
